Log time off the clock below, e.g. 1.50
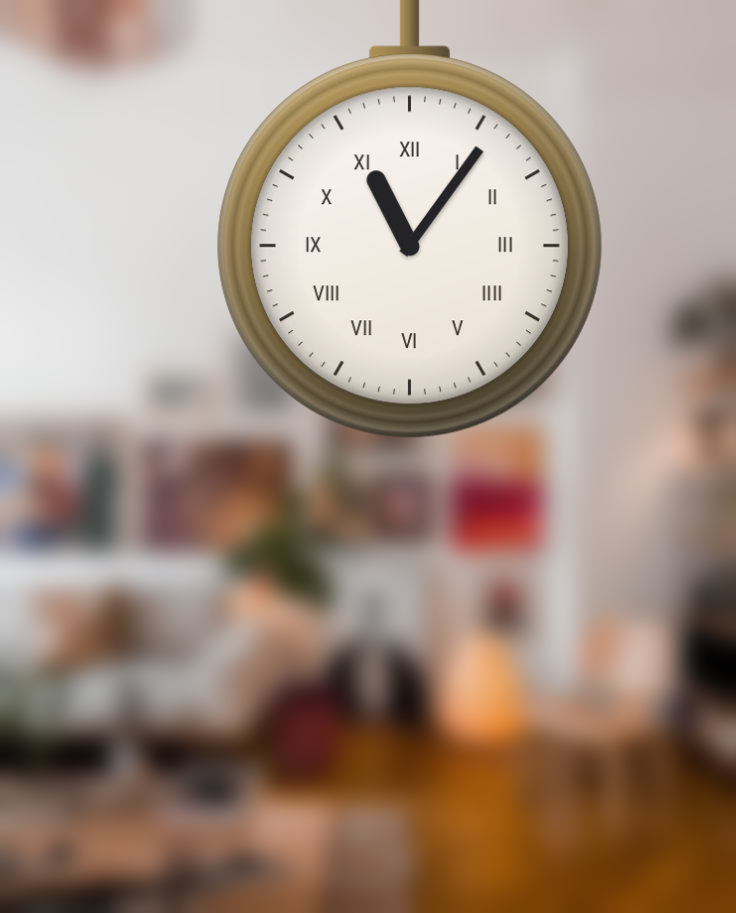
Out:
11.06
